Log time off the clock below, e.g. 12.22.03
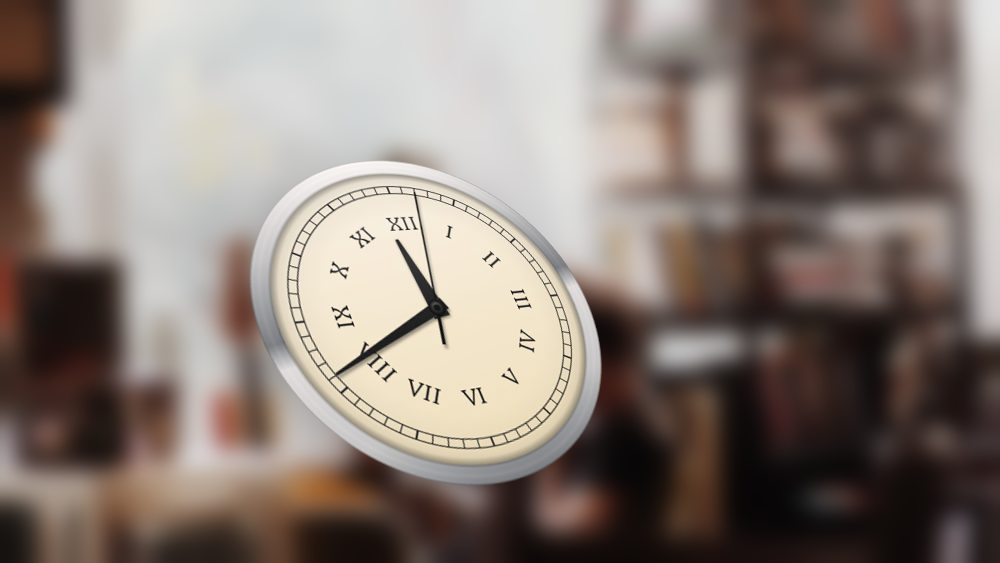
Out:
11.41.02
